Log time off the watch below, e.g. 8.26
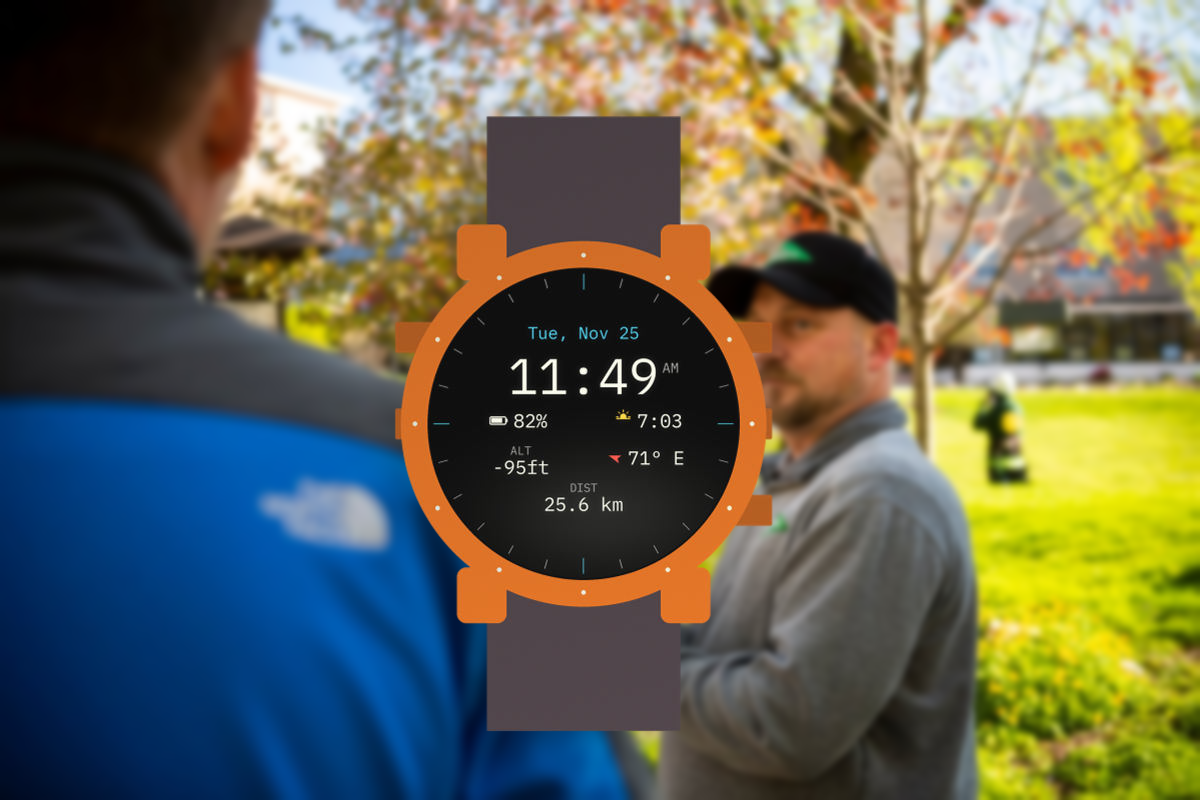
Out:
11.49
